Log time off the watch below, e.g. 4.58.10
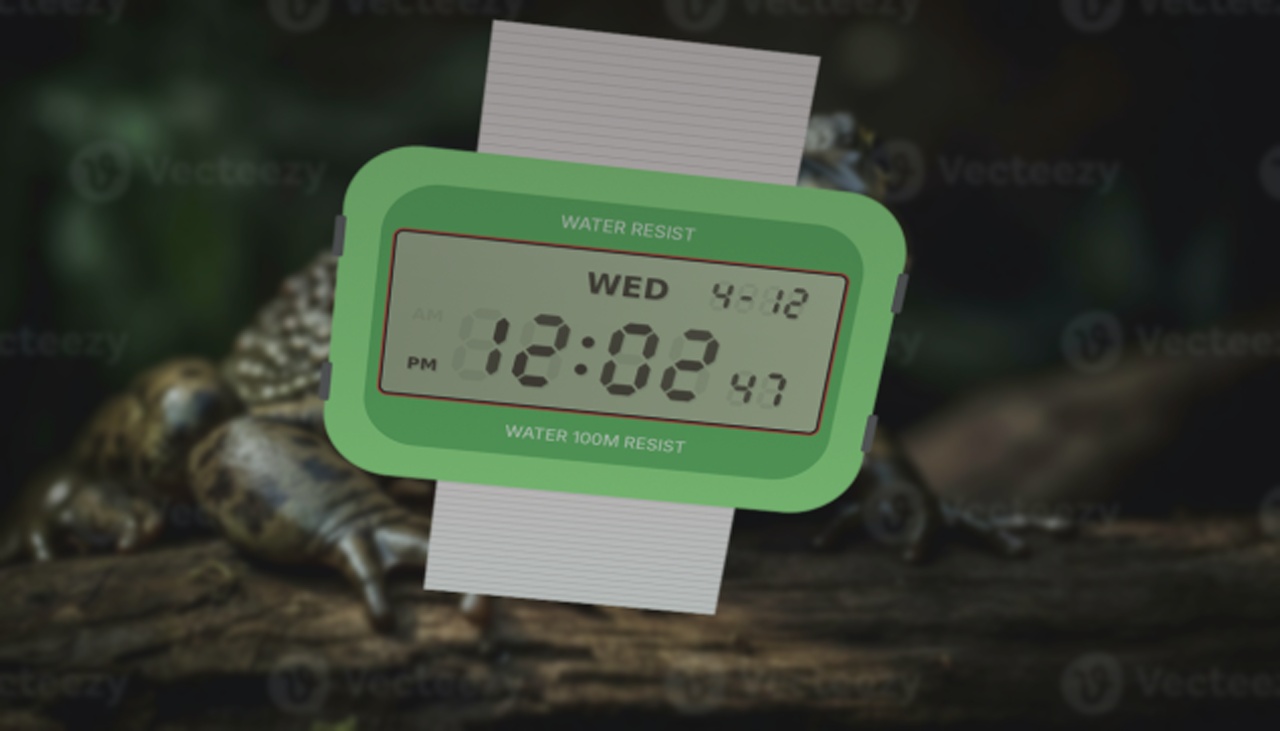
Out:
12.02.47
